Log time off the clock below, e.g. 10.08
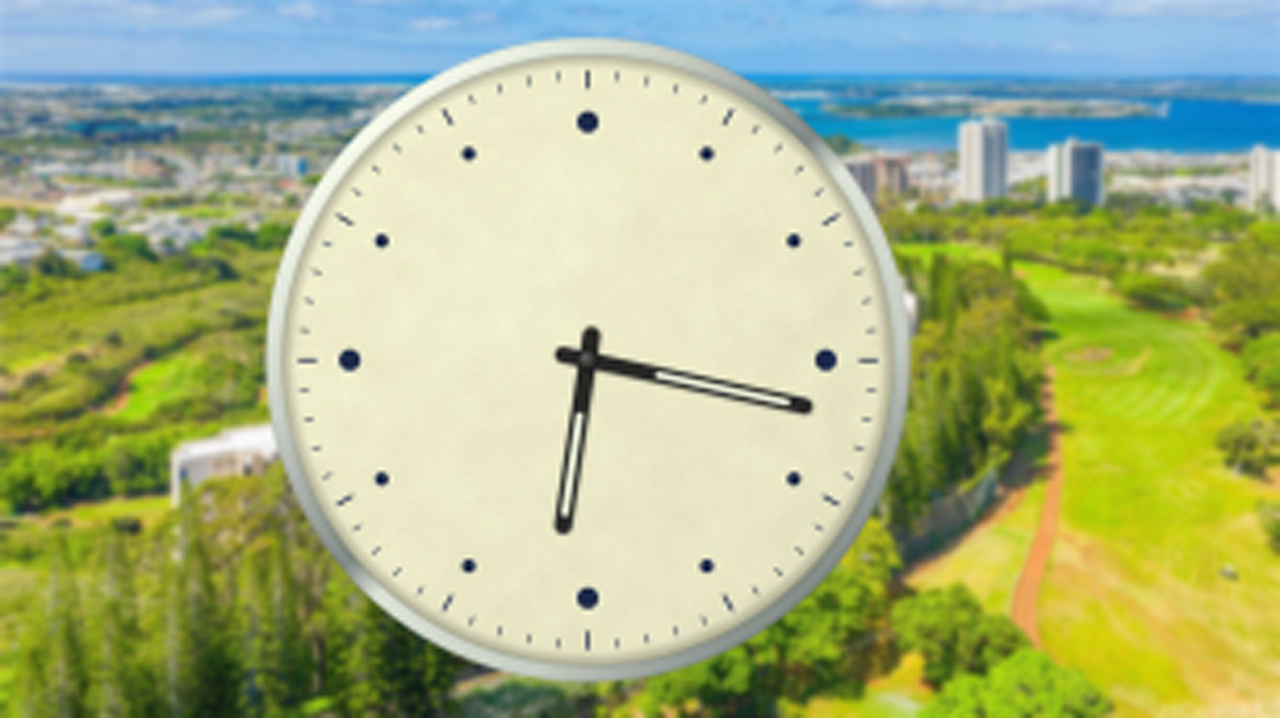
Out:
6.17
